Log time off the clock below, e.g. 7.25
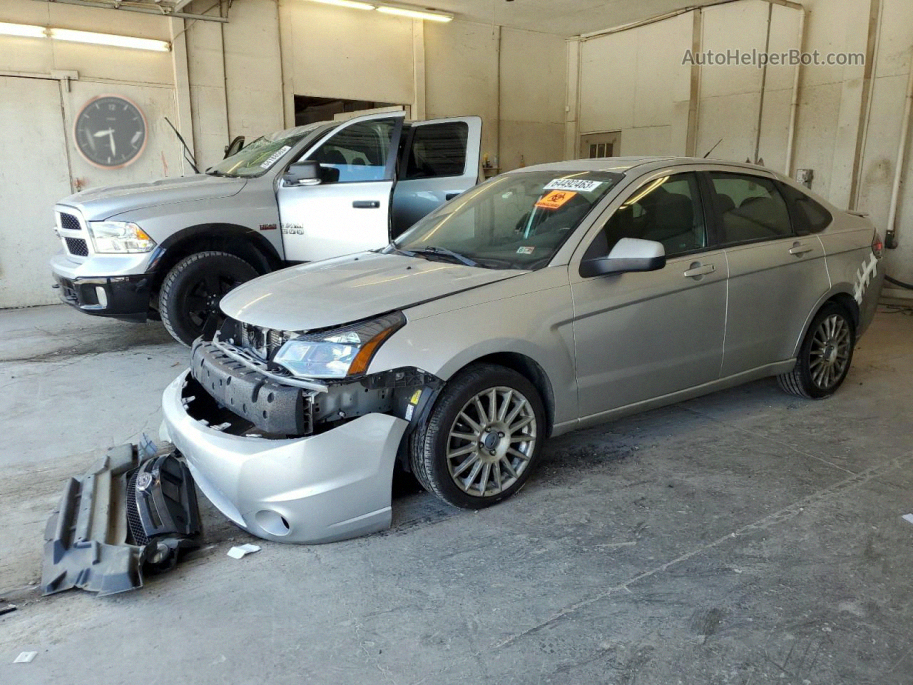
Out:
8.28
